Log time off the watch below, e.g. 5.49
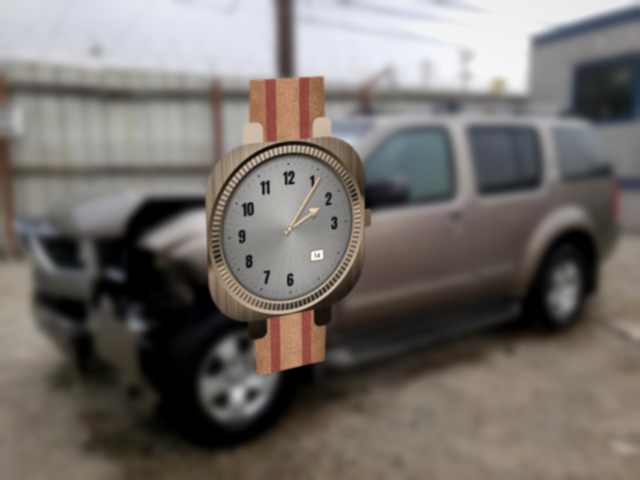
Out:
2.06
